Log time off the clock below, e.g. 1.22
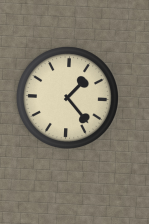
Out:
1.23
